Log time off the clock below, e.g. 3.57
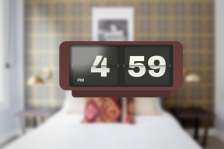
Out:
4.59
